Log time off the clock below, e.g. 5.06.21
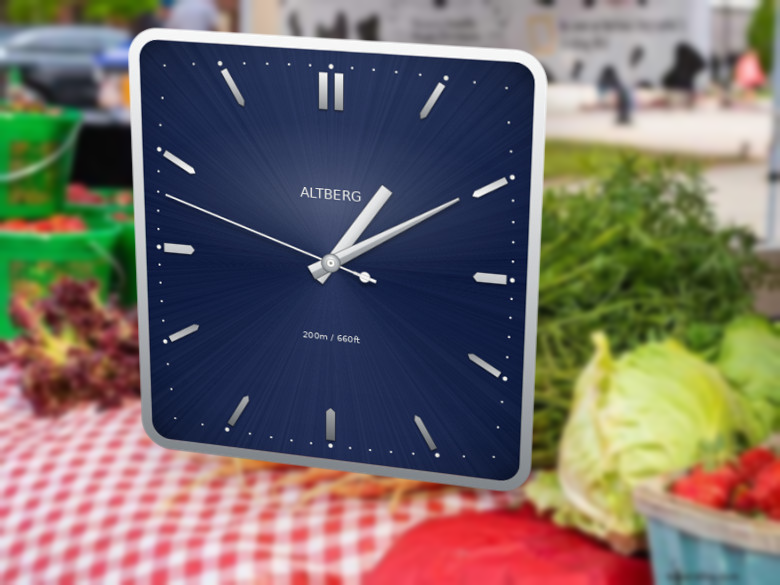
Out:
1.09.48
